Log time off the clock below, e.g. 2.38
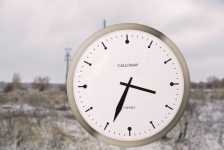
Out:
3.34
